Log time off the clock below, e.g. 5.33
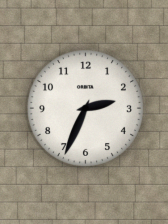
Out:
2.34
